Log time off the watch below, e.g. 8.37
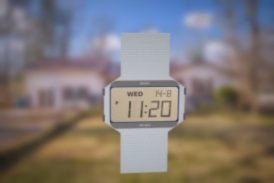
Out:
11.20
